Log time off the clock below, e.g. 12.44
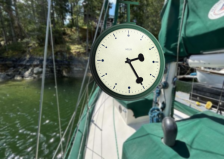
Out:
2.25
